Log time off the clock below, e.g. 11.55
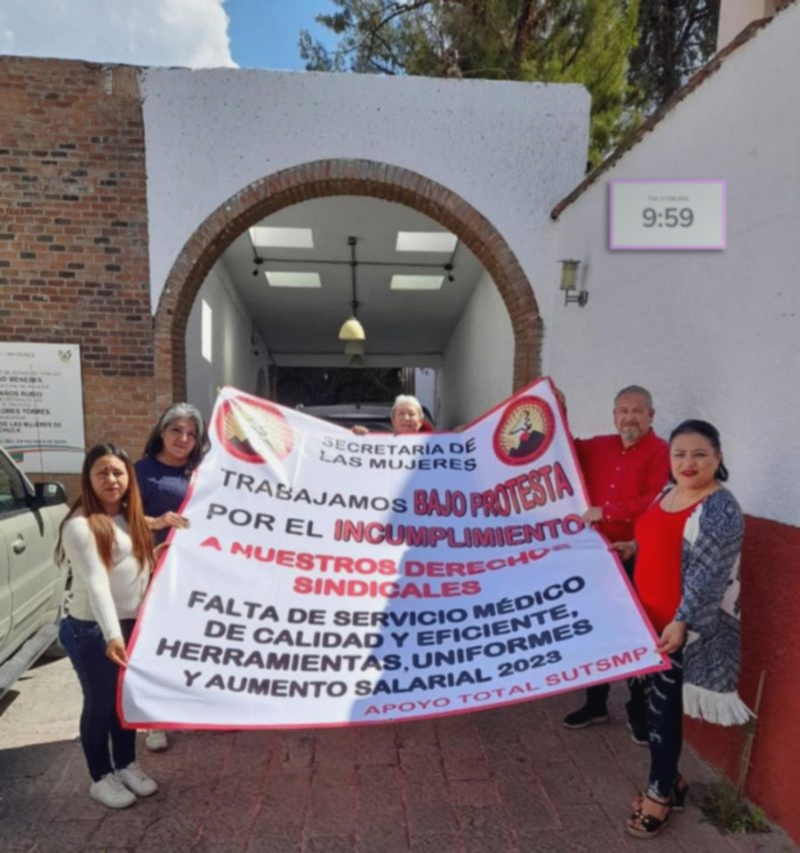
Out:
9.59
